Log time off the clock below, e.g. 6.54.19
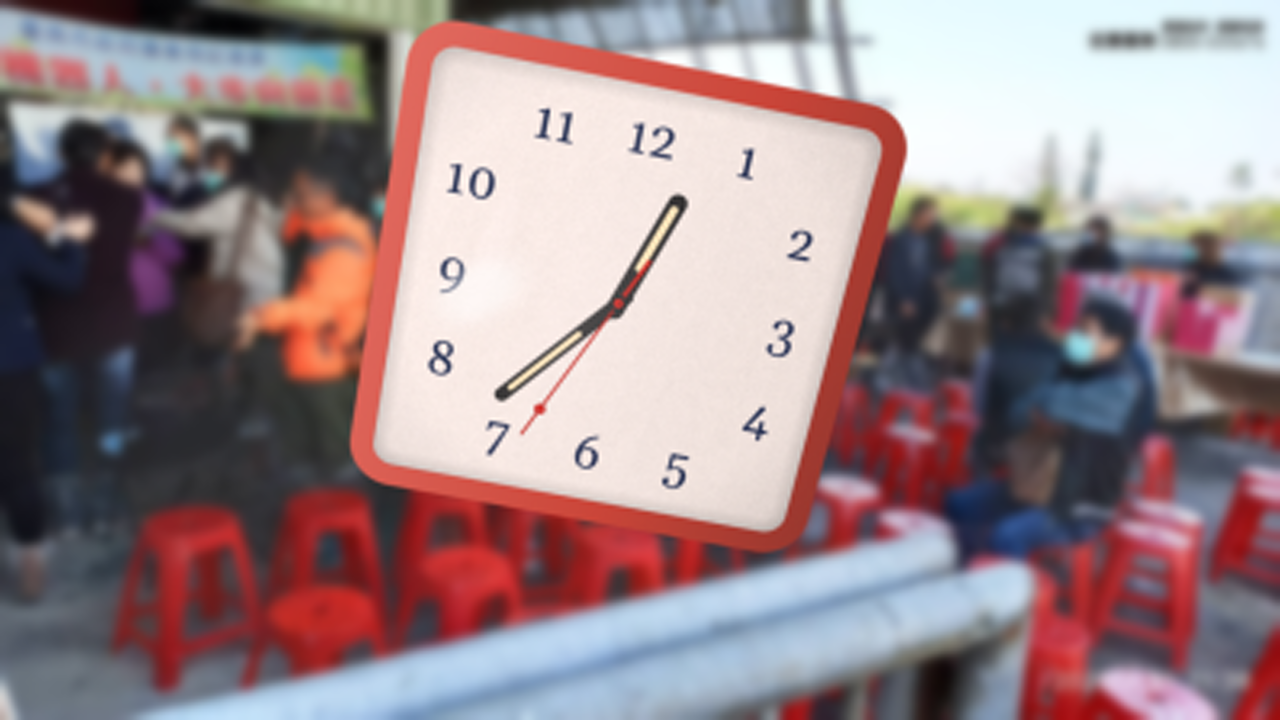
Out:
12.36.34
